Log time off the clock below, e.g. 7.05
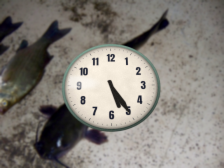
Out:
5.25
